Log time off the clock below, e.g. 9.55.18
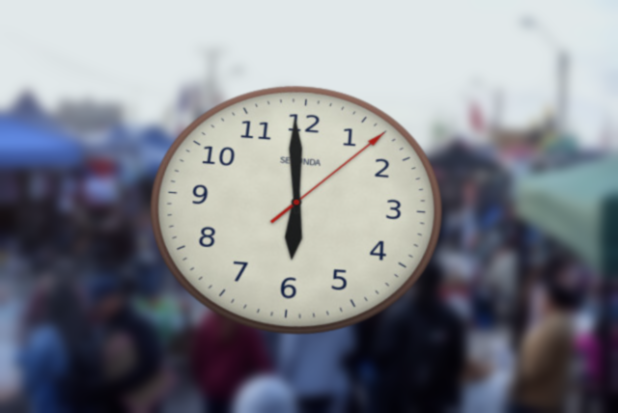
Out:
5.59.07
